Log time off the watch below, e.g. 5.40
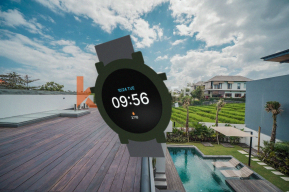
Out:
9.56
